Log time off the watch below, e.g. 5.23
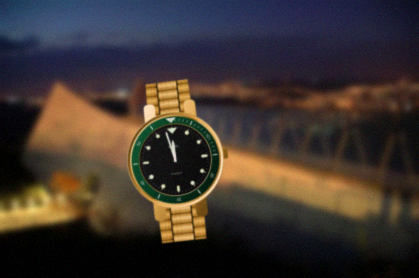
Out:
11.58
